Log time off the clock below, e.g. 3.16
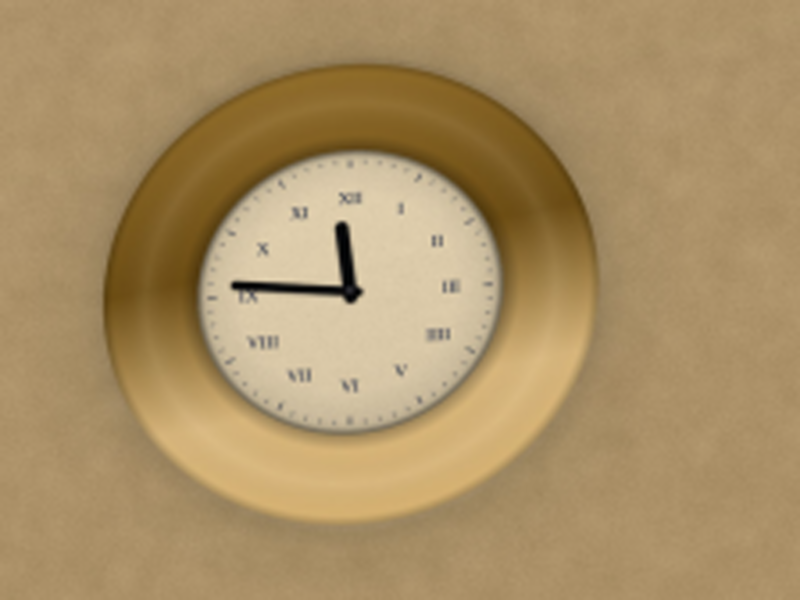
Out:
11.46
